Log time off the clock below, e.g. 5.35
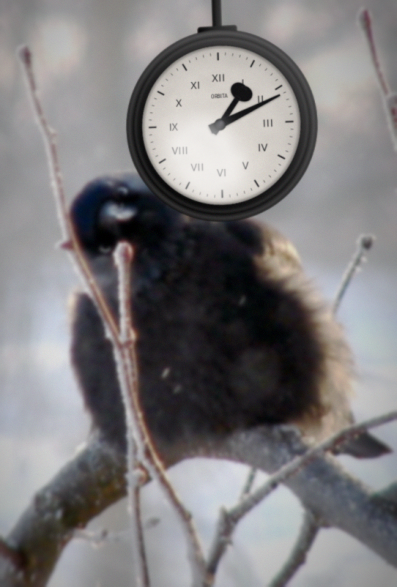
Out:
1.11
